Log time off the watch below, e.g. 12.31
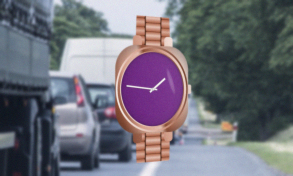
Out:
1.46
